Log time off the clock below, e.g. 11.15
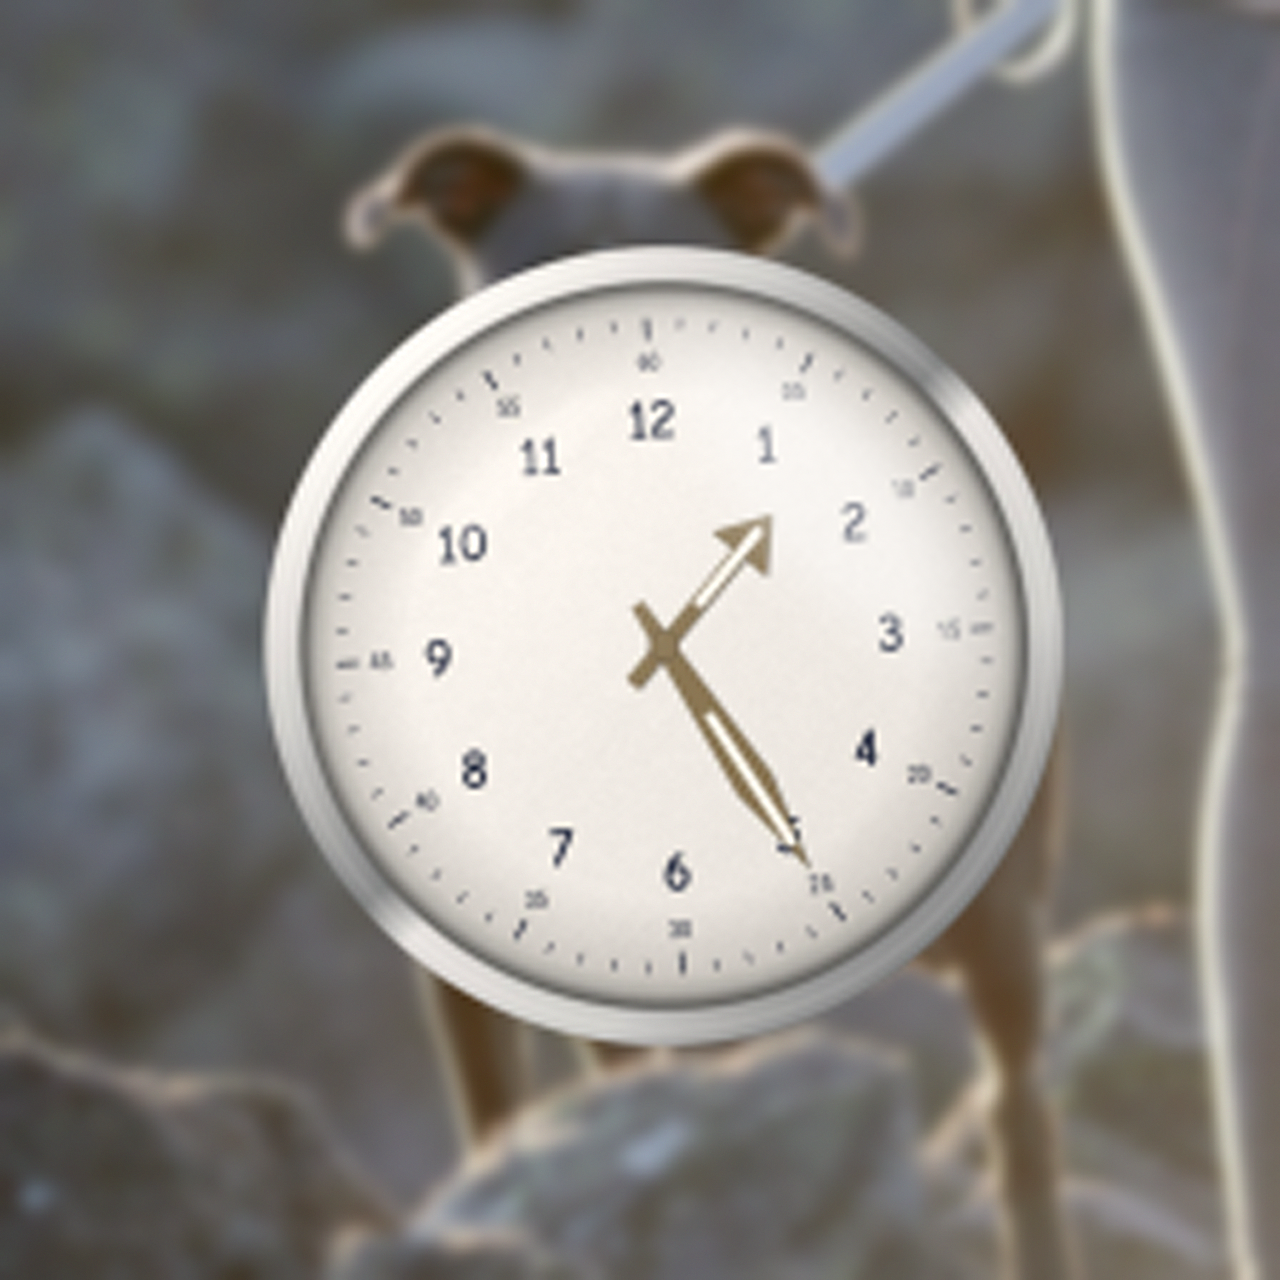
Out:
1.25
